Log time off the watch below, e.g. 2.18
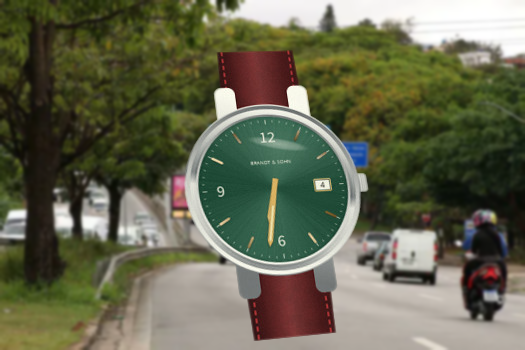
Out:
6.32
